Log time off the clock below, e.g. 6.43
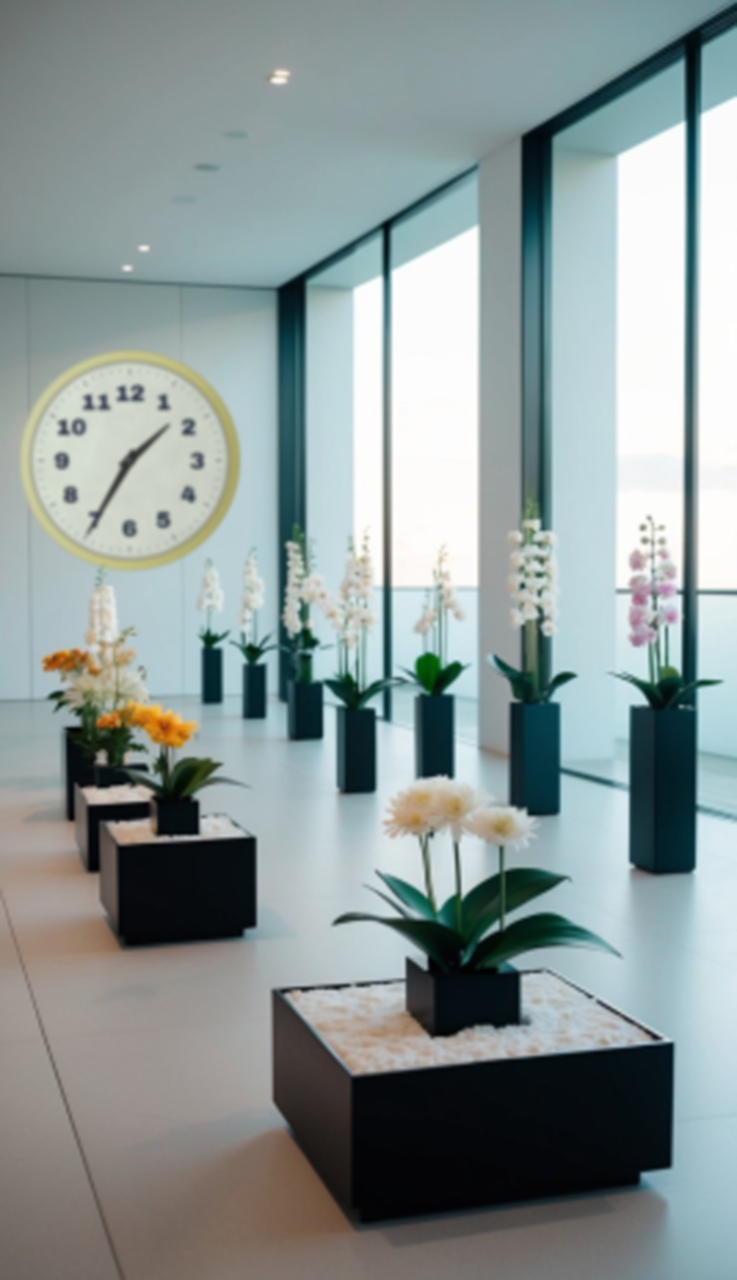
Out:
1.35
